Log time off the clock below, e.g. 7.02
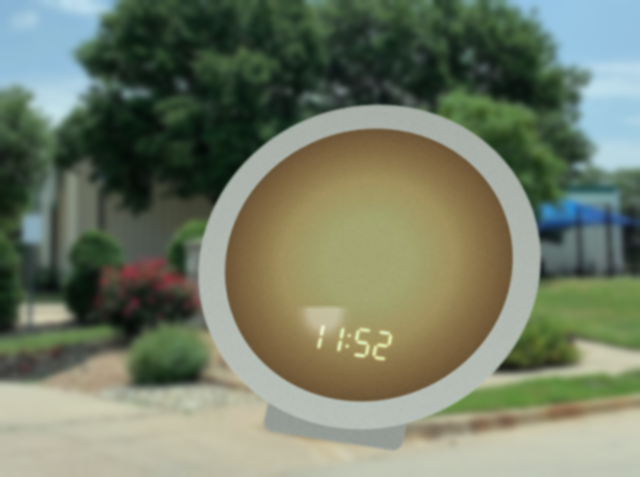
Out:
11.52
